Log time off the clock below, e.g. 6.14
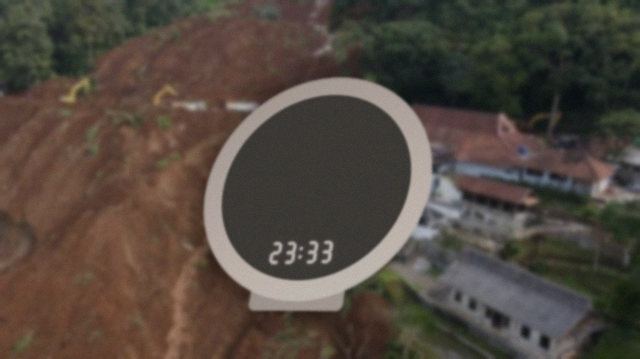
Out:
23.33
